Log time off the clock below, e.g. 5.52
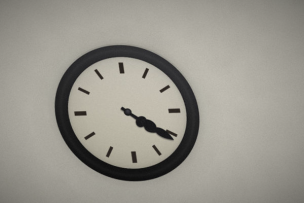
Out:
4.21
